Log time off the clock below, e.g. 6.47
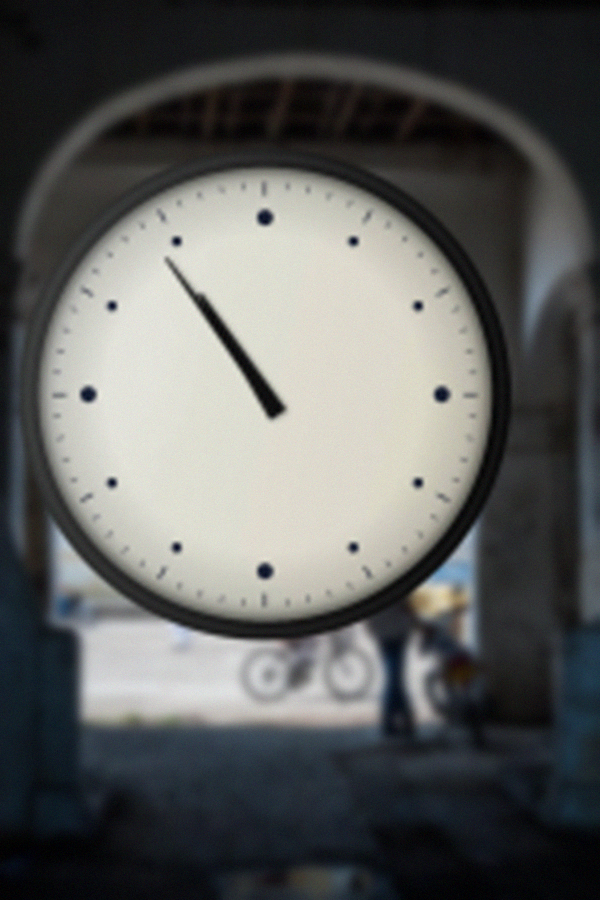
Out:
10.54
